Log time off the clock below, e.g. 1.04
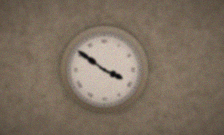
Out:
3.51
